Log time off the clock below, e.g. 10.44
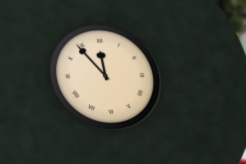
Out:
11.54
